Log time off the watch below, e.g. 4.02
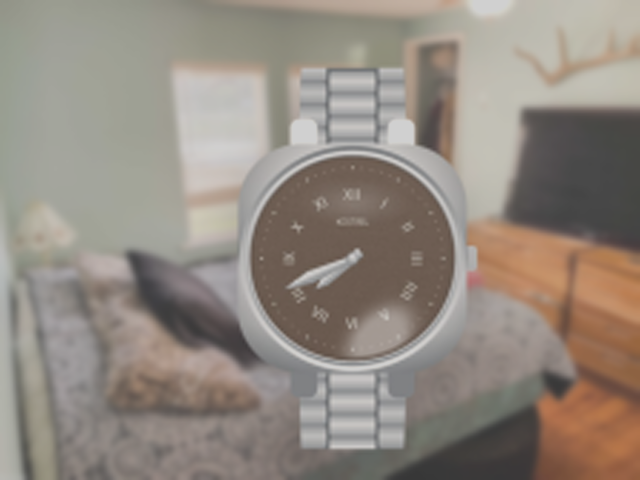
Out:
7.41
